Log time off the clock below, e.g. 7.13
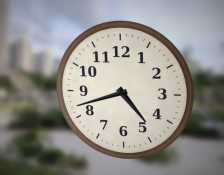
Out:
4.42
